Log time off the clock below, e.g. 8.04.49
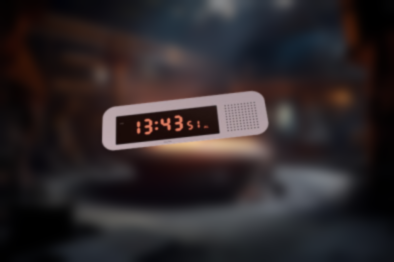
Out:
13.43.51
